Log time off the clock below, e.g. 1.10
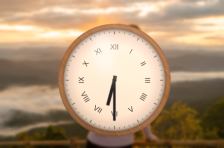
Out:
6.30
